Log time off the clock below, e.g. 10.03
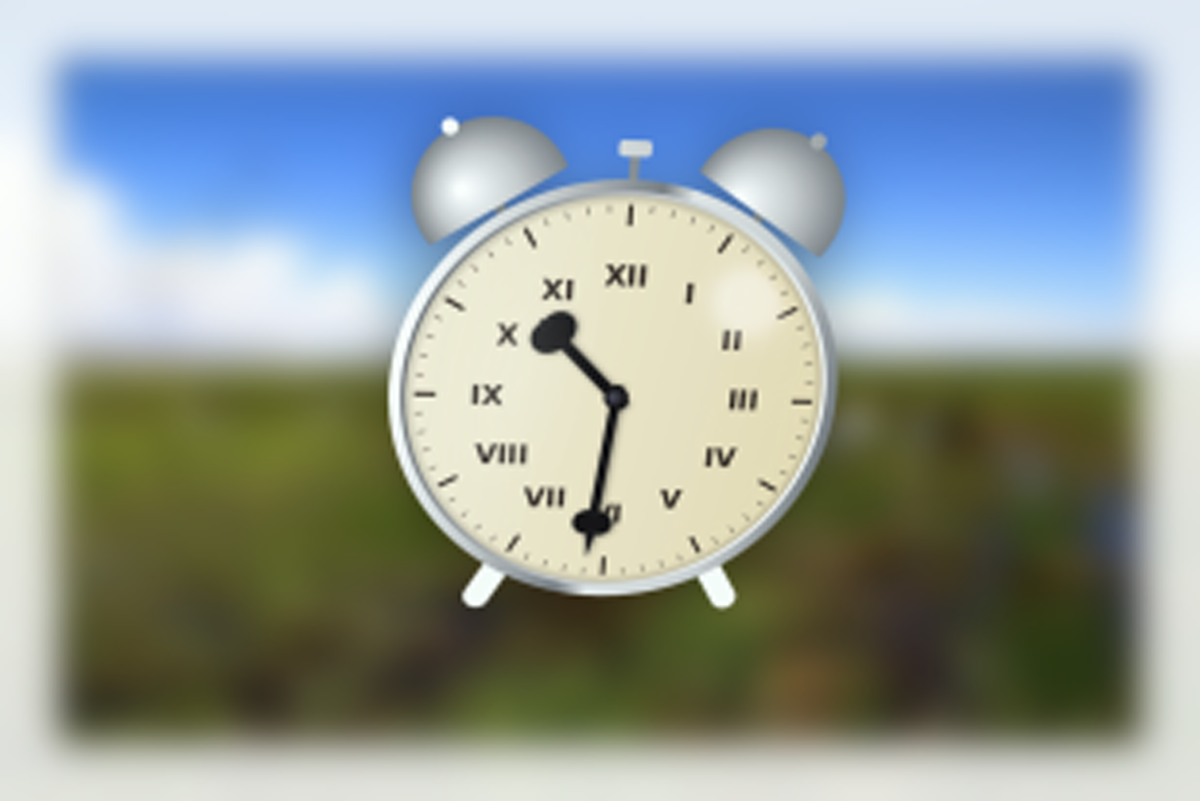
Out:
10.31
